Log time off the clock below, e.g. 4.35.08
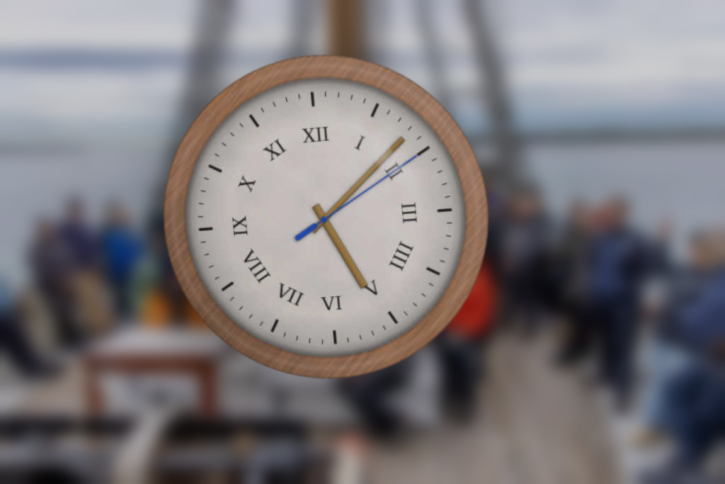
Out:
5.08.10
